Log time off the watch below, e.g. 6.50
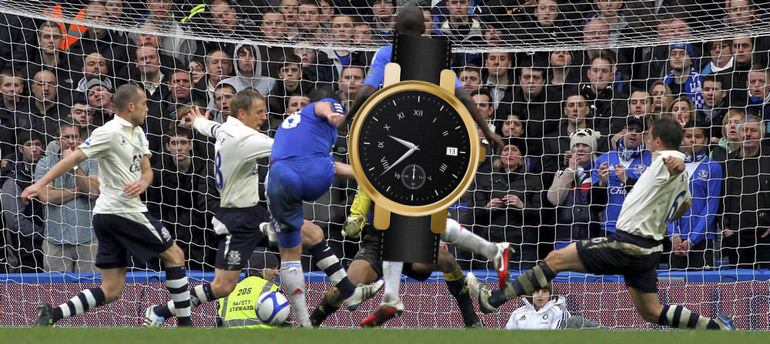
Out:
9.38
